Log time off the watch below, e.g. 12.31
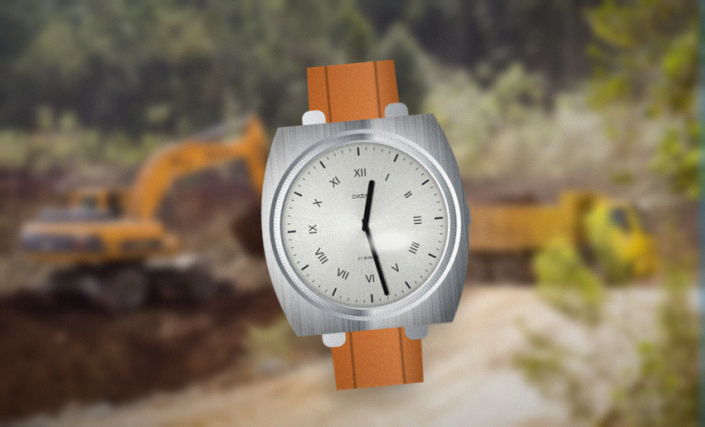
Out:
12.28
